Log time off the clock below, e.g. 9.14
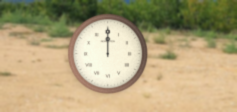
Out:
12.00
